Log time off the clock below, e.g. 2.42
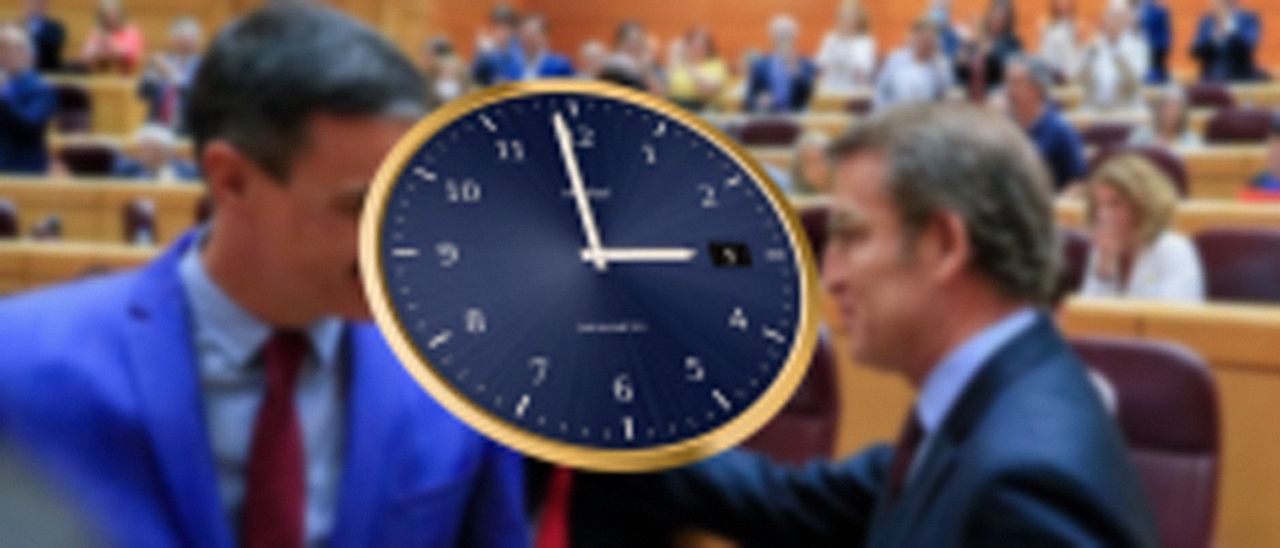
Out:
2.59
